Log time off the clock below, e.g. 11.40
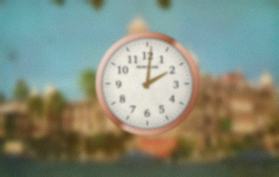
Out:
2.01
